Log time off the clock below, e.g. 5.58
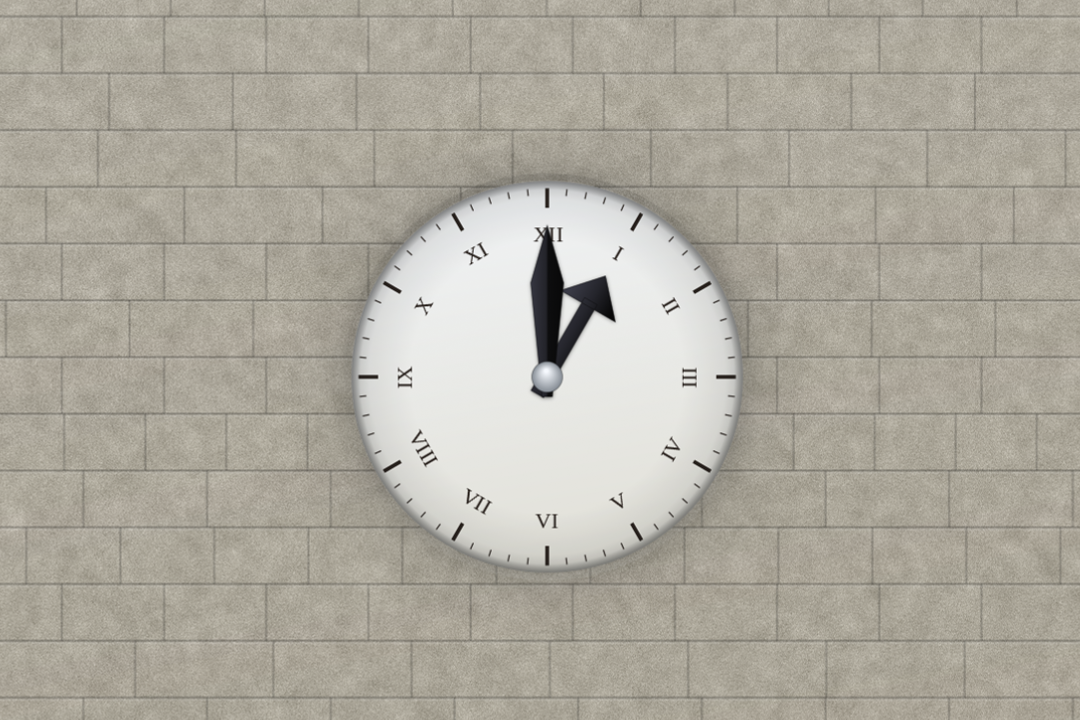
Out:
1.00
